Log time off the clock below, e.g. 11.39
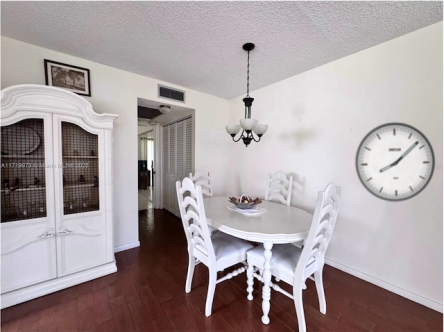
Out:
8.08
